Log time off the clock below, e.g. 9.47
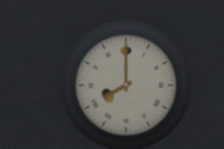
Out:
8.00
